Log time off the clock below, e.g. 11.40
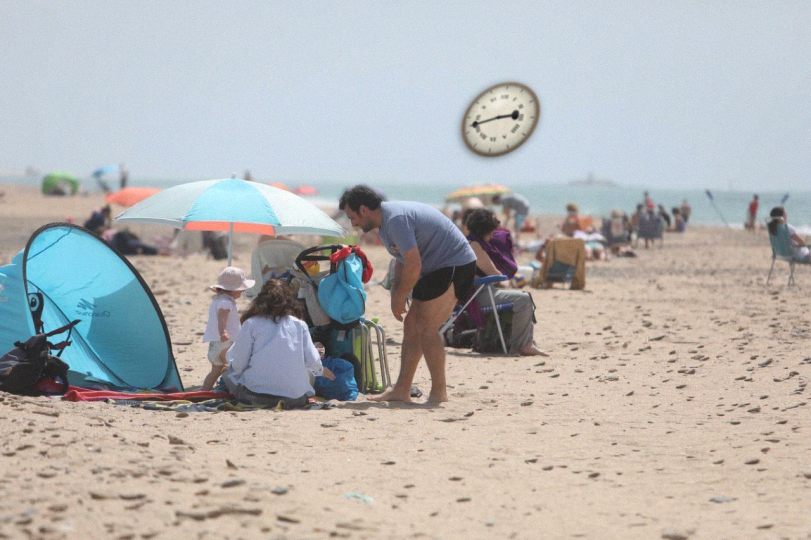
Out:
2.42
